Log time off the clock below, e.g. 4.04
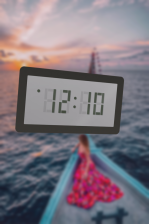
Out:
12.10
